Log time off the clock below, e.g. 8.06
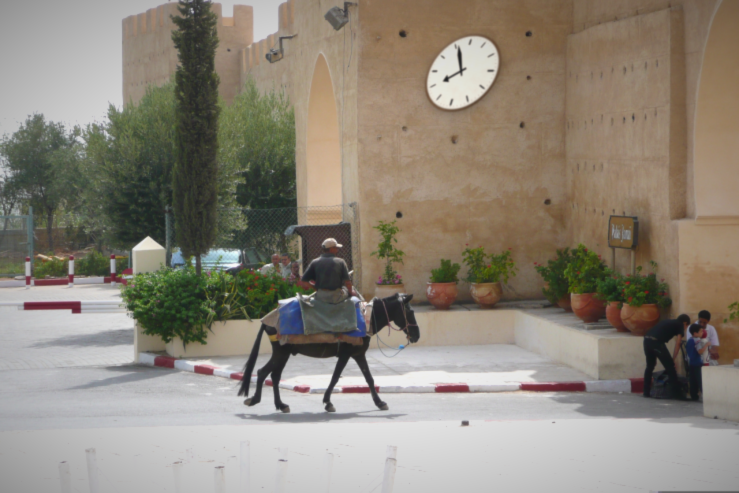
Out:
7.56
